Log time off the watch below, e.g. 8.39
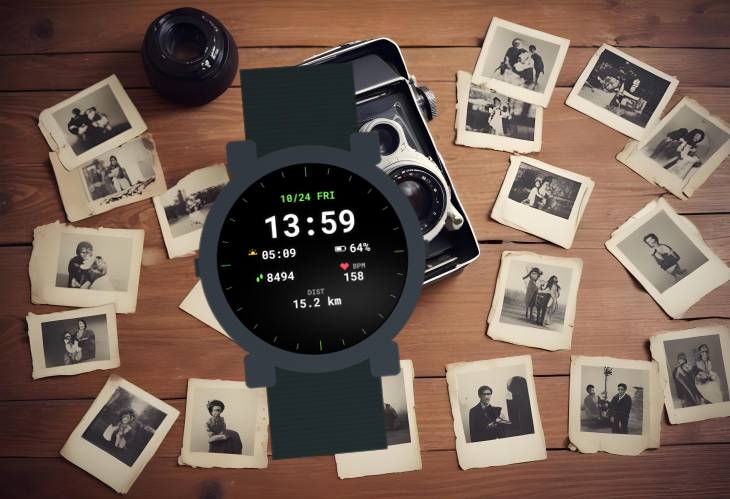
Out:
13.59
